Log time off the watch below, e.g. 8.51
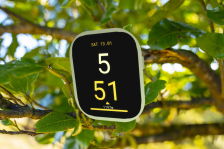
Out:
5.51
